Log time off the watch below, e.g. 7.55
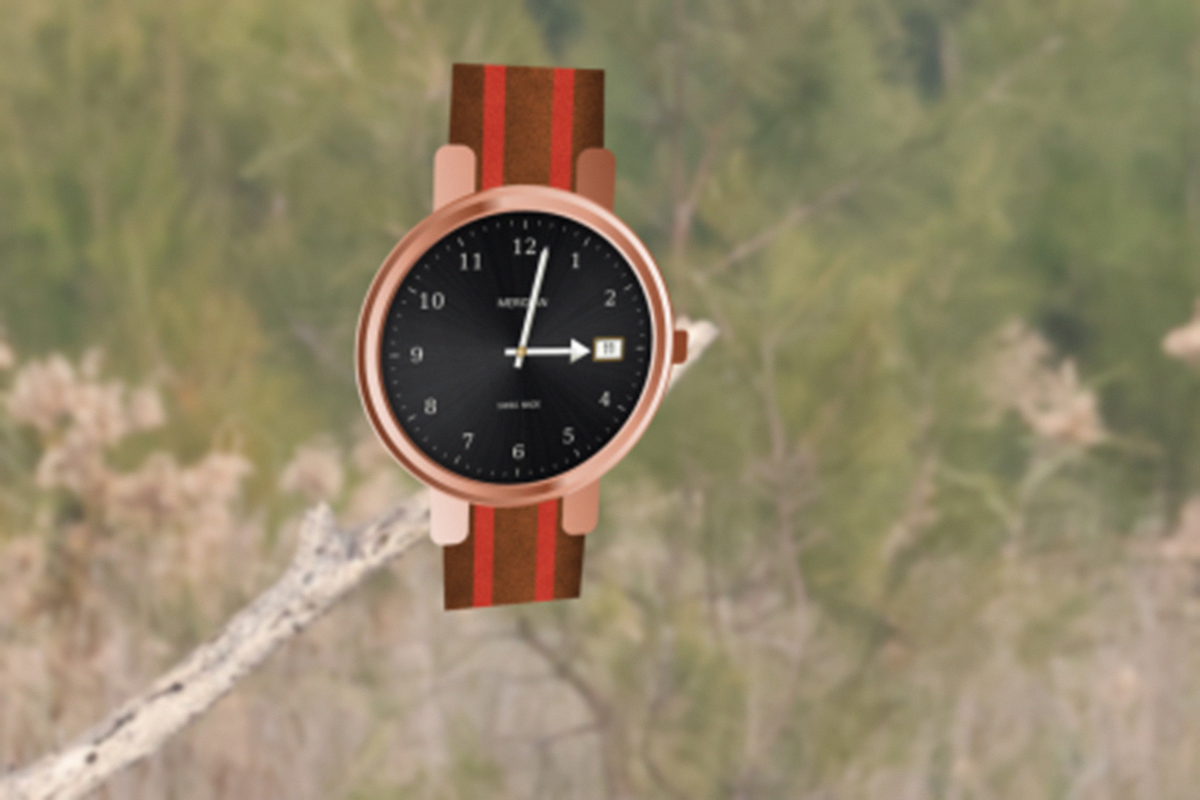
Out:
3.02
